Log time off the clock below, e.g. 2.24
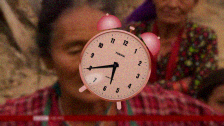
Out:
5.40
